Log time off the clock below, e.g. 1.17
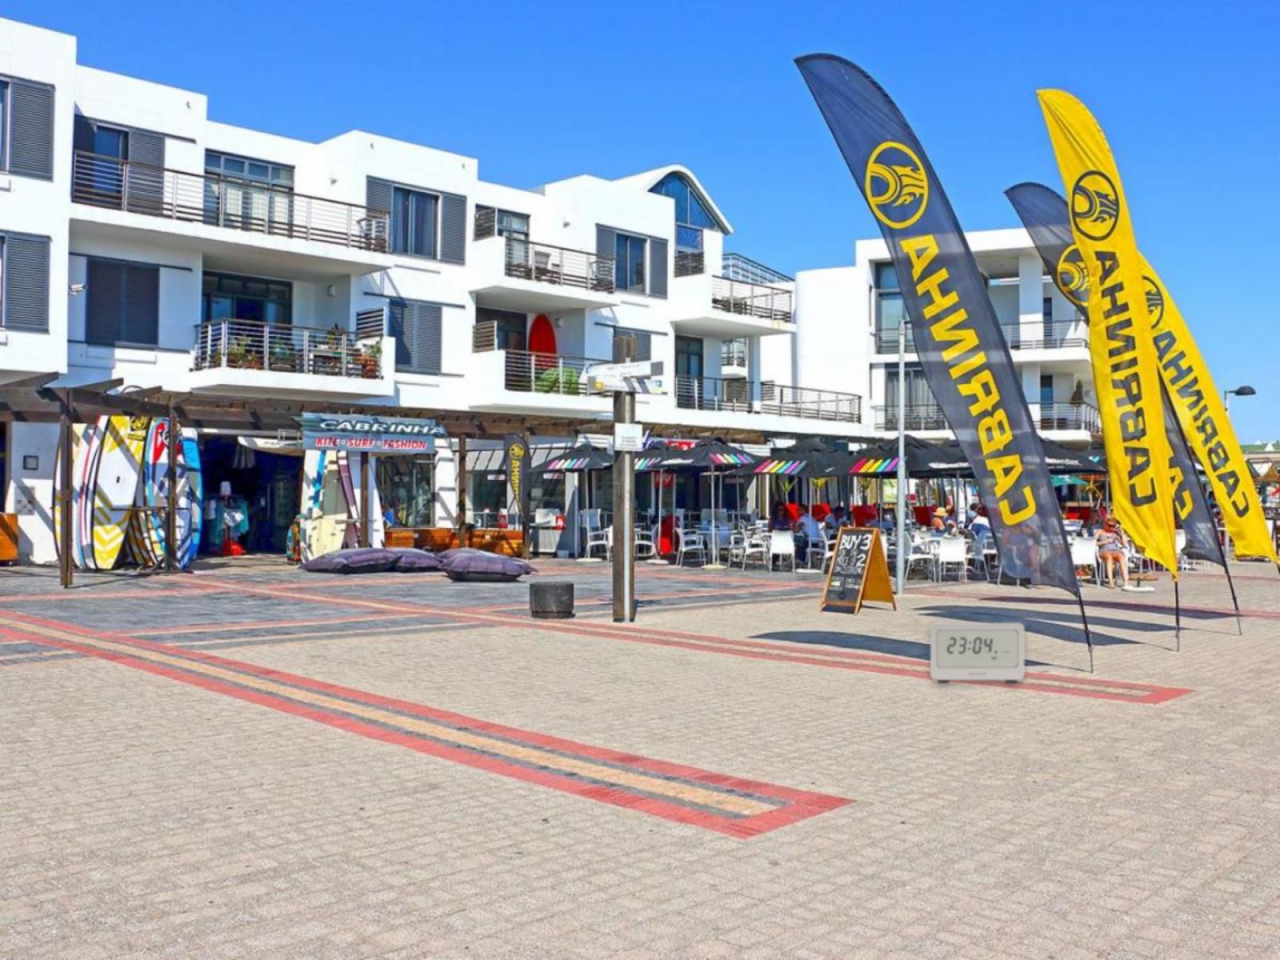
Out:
23.04
